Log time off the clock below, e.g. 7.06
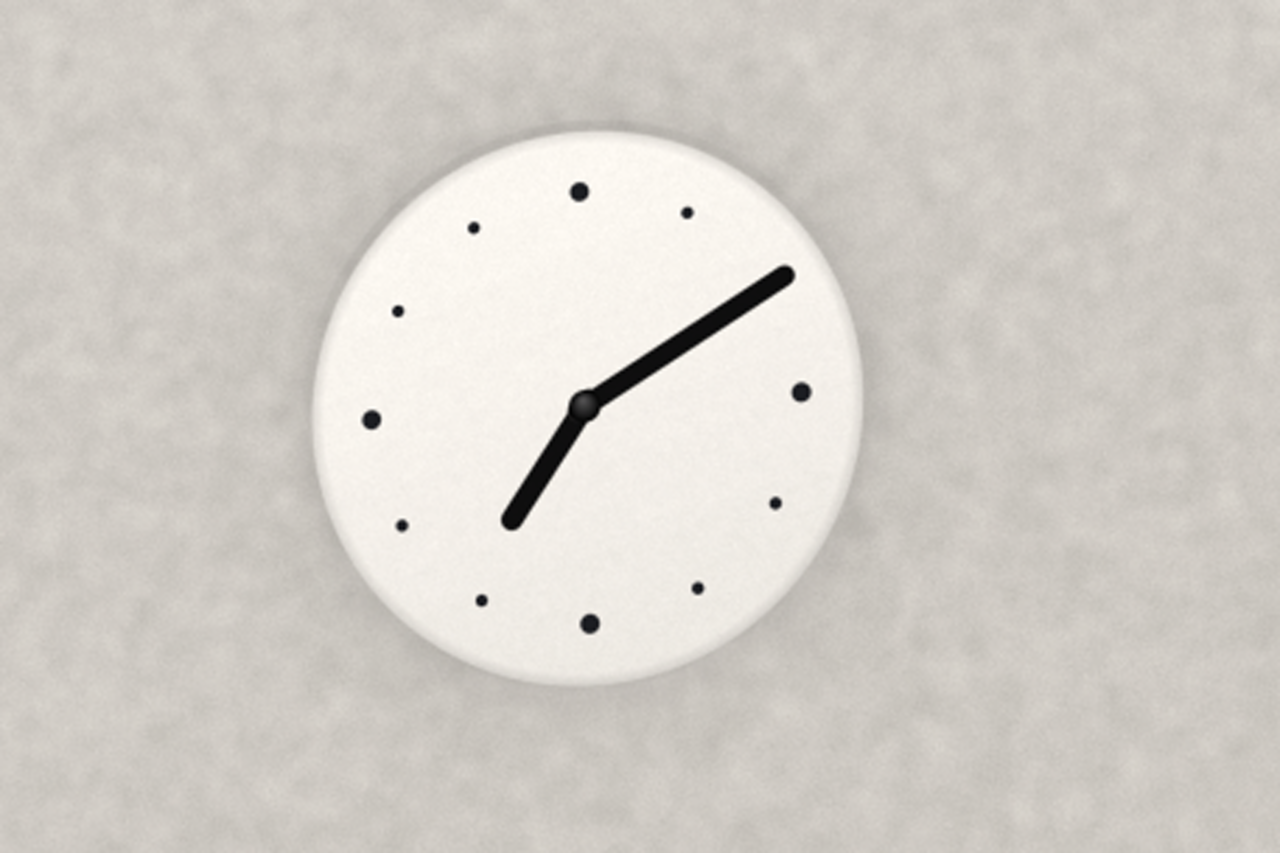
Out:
7.10
